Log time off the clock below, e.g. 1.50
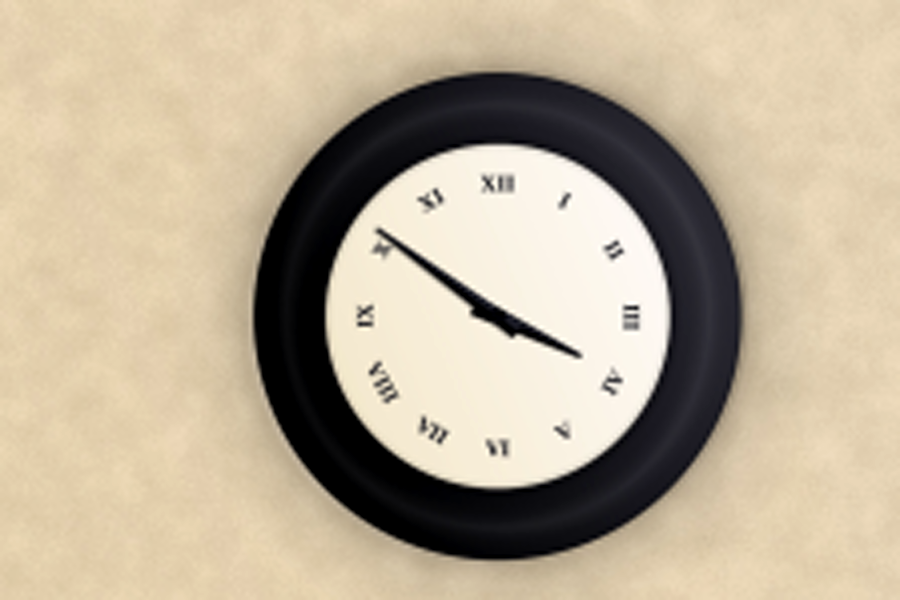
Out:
3.51
